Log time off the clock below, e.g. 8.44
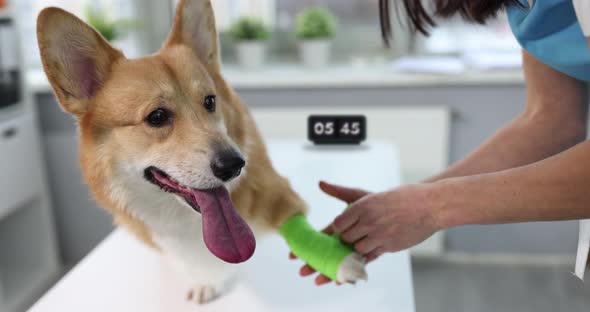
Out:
5.45
